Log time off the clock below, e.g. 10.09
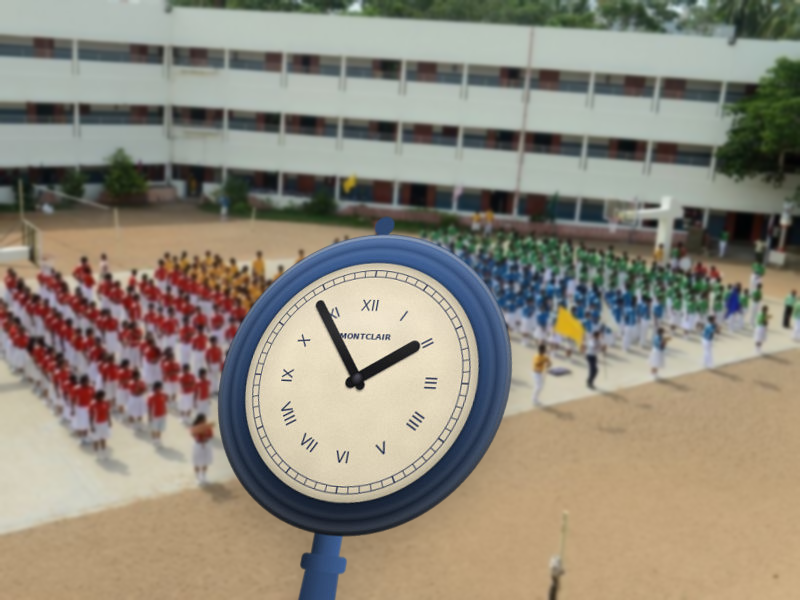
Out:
1.54
